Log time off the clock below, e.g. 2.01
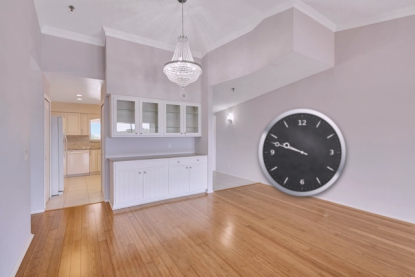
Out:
9.48
